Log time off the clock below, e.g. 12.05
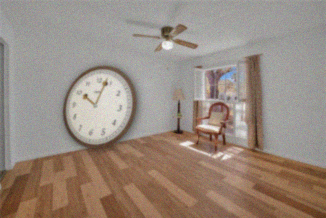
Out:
10.03
